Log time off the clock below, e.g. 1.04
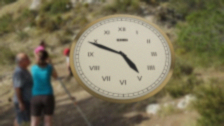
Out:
4.49
